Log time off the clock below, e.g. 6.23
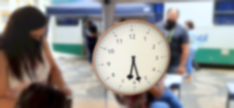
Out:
6.28
